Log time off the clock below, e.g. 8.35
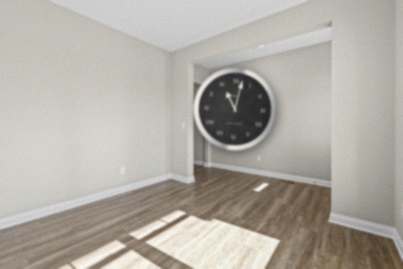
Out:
11.02
